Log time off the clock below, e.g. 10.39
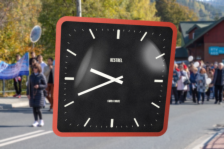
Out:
9.41
